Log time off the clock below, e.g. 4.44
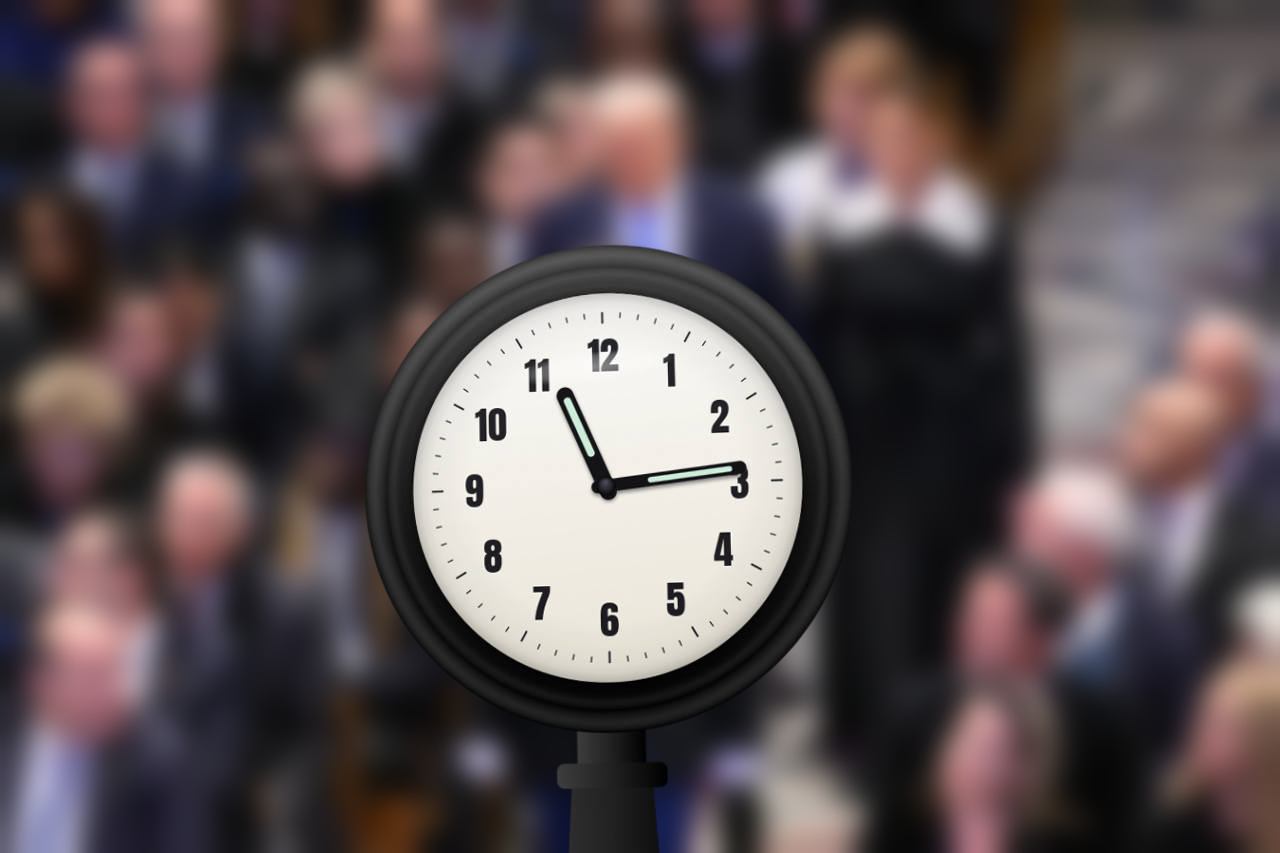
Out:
11.14
